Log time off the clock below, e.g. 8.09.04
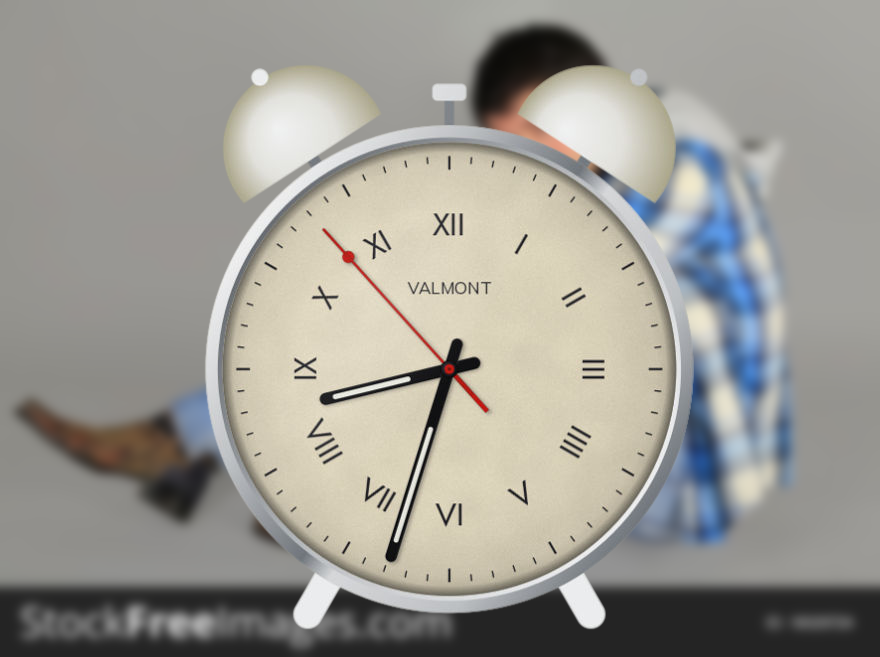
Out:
8.32.53
